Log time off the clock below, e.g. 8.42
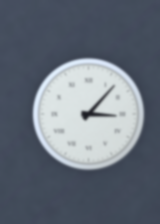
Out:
3.07
